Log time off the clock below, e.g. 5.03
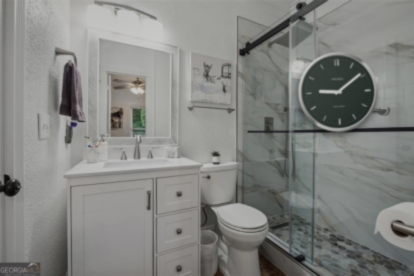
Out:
9.09
